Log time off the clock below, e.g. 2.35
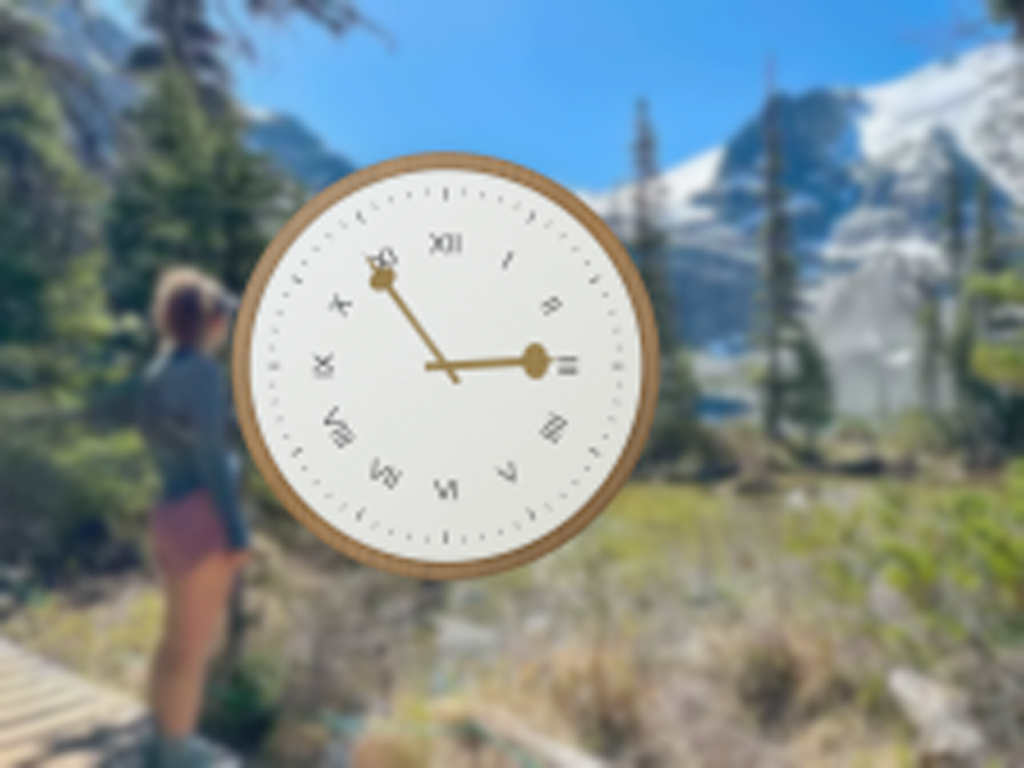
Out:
2.54
